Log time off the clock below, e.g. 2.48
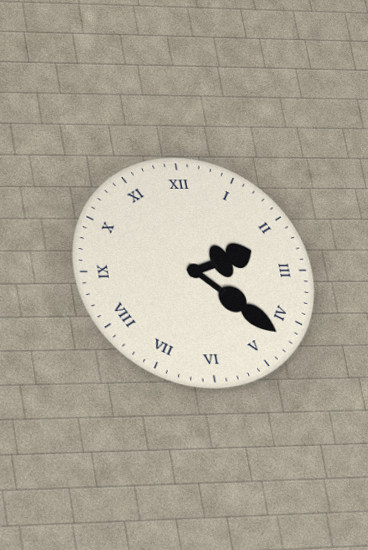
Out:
2.22
